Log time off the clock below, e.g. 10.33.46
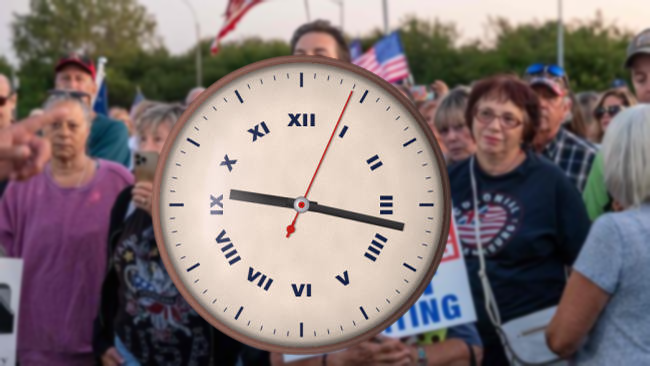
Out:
9.17.04
